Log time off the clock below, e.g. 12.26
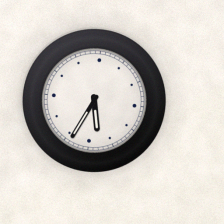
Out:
5.34
